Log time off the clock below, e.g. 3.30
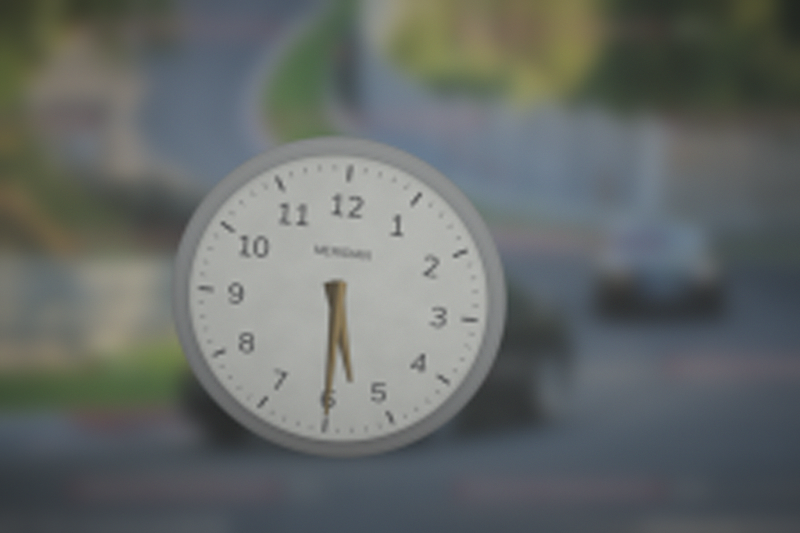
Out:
5.30
